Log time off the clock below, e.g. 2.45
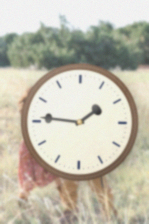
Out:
1.46
